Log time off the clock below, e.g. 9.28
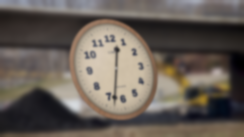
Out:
12.33
